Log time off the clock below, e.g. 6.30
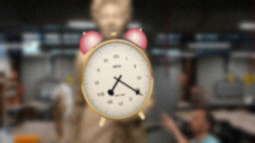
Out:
7.21
